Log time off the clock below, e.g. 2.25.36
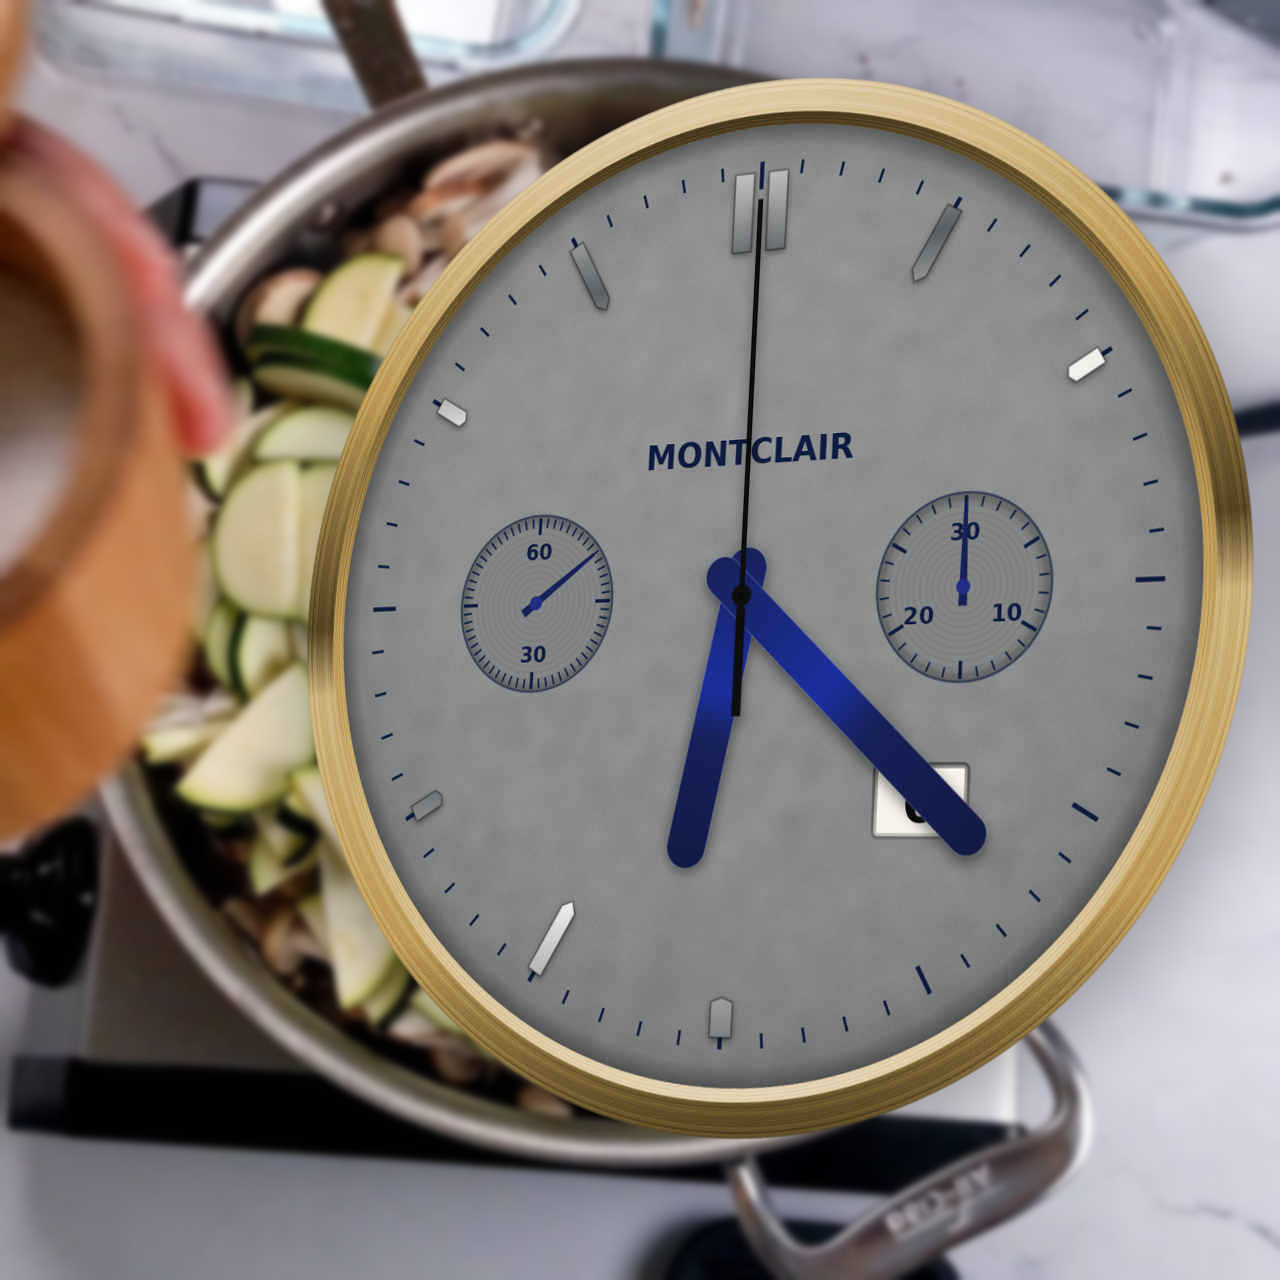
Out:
6.22.09
